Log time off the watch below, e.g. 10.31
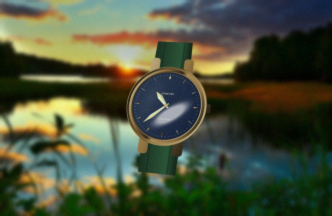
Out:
10.38
